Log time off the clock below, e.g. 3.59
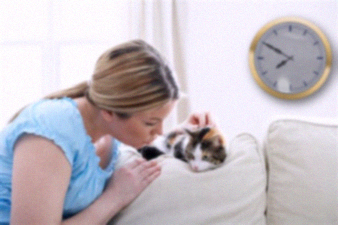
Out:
7.50
